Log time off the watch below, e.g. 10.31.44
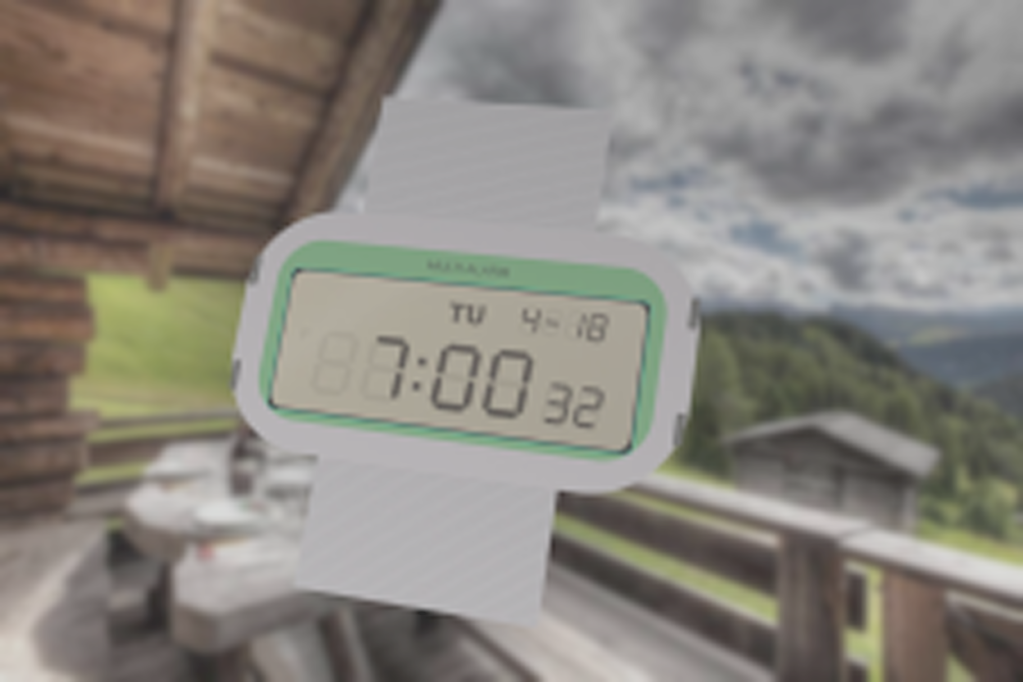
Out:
7.00.32
